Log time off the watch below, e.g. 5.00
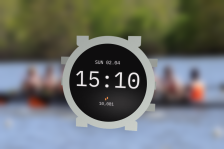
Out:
15.10
